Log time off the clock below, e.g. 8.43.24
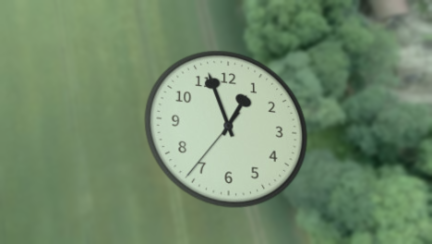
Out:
12.56.36
